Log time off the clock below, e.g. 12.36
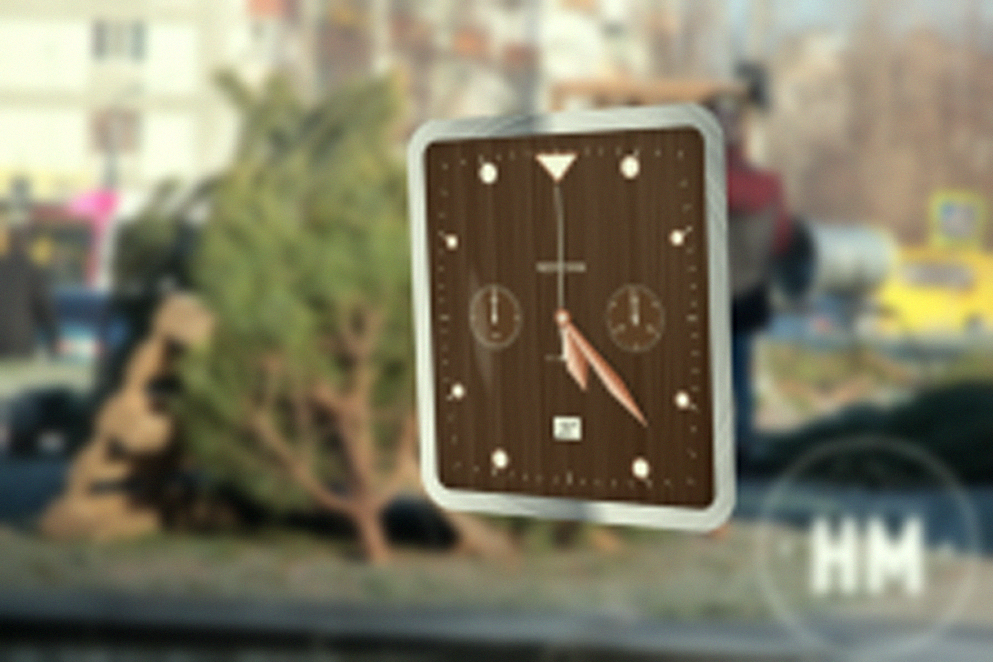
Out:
5.23
